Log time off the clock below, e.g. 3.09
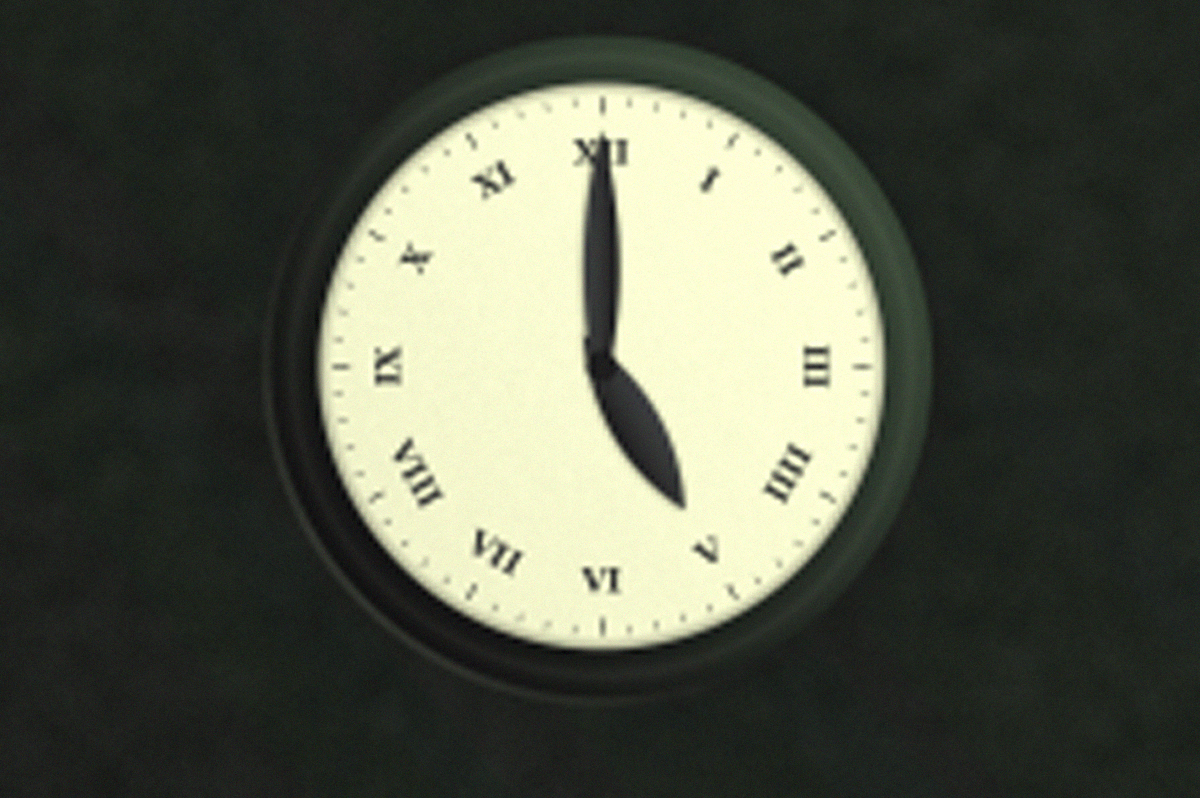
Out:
5.00
